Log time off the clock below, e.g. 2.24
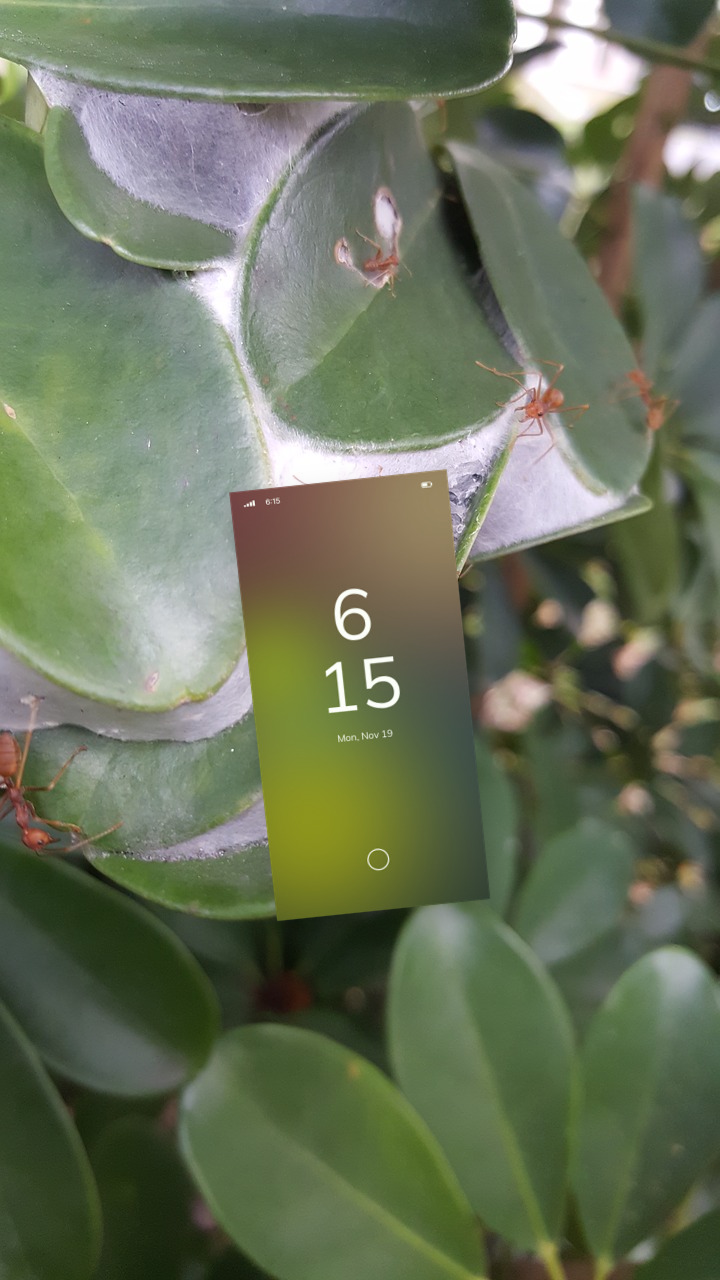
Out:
6.15
